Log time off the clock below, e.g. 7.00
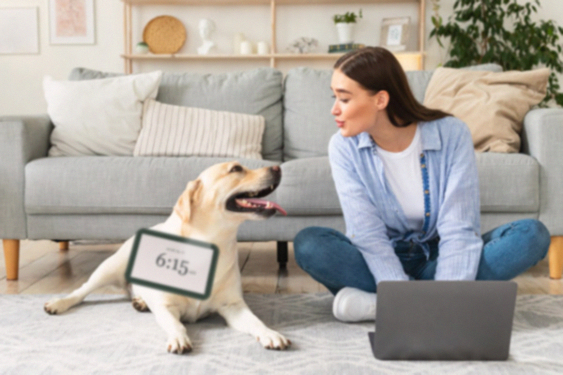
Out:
6.15
